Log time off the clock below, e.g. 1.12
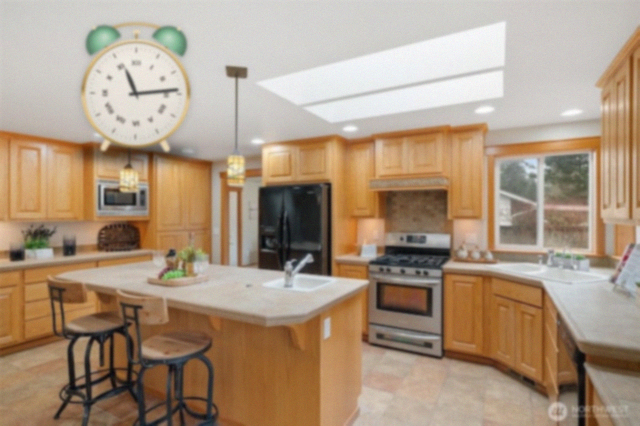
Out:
11.14
